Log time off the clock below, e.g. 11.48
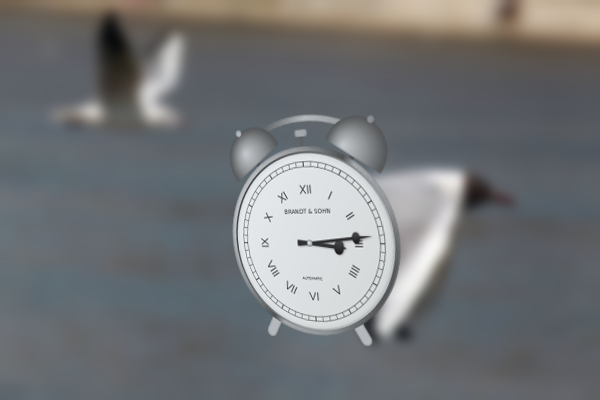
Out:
3.14
